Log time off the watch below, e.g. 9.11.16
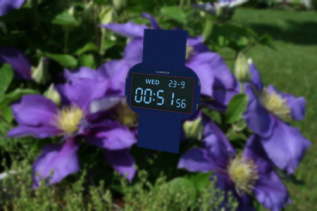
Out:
0.51.56
